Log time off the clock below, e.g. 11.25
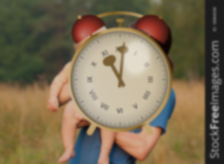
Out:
11.01
